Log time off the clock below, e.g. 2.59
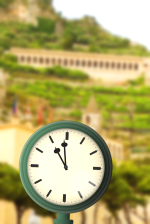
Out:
10.59
